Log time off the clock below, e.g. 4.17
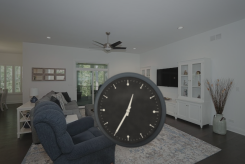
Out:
12.35
